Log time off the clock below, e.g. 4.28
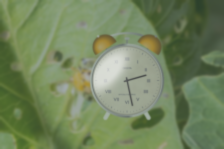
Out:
2.28
